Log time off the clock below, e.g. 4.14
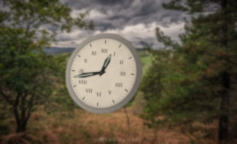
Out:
12.43
